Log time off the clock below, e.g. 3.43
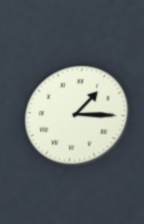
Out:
1.15
